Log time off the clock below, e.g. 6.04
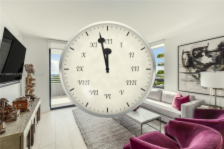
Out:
11.58
